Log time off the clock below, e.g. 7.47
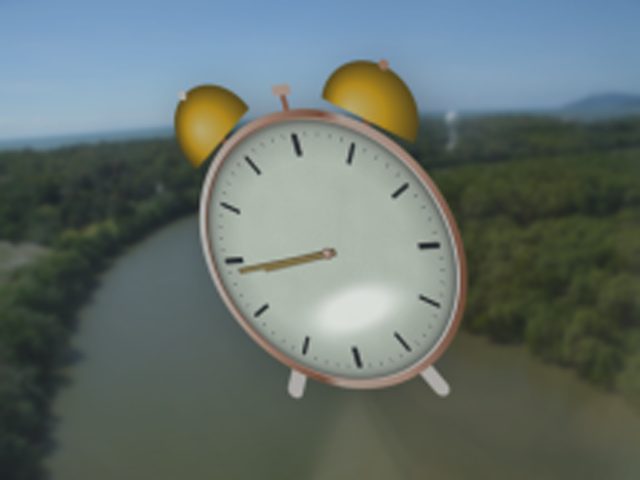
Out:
8.44
